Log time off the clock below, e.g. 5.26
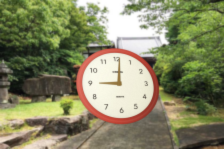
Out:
9.01
